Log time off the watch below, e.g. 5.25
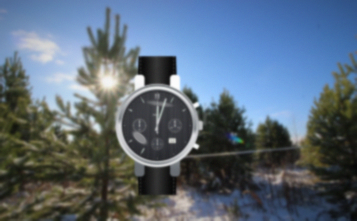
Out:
12.03
